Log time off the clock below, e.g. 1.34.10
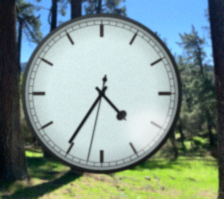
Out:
4.35.32
